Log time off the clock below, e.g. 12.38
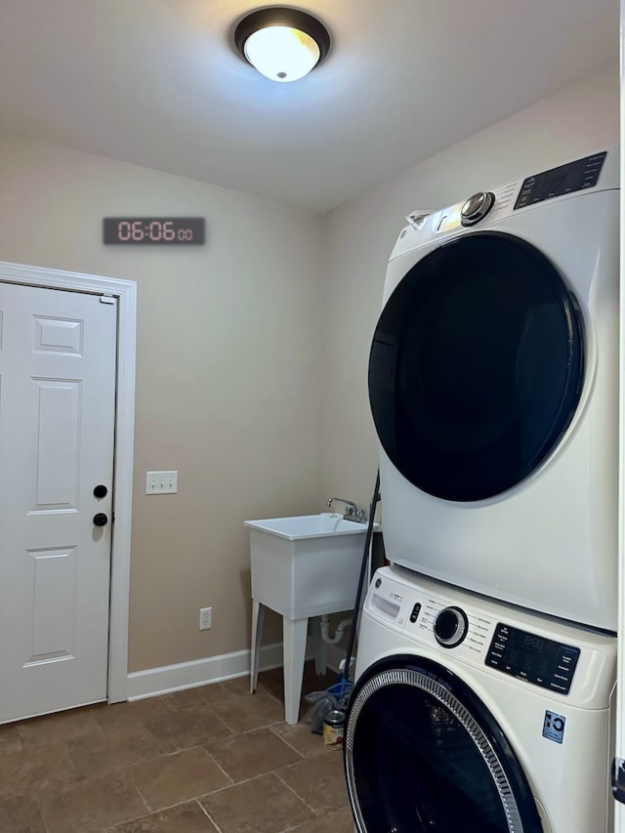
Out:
6.06
